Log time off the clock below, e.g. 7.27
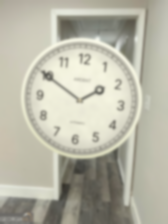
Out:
1.50
